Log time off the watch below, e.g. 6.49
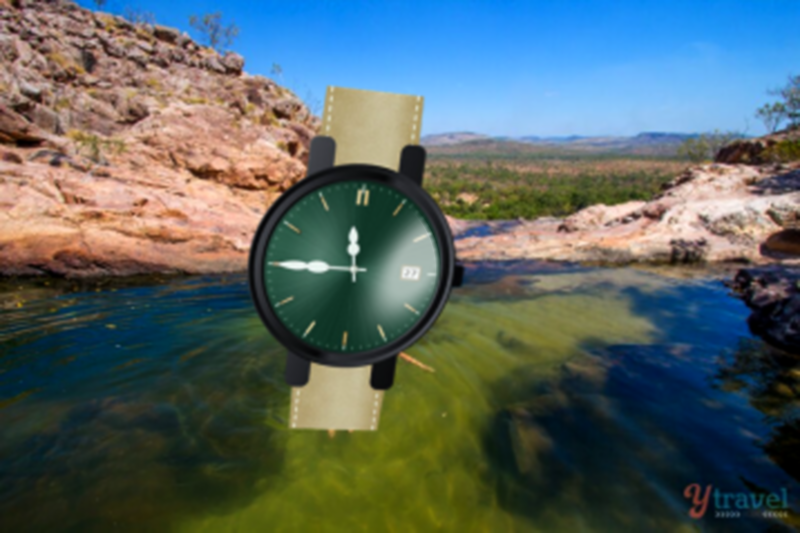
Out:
11.45
